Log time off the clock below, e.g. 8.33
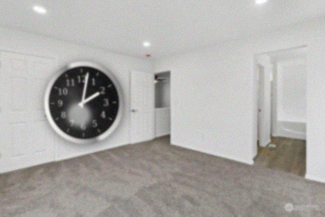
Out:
2.02
